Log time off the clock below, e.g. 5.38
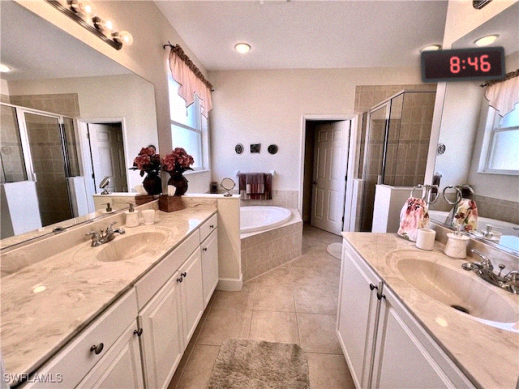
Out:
8.46
